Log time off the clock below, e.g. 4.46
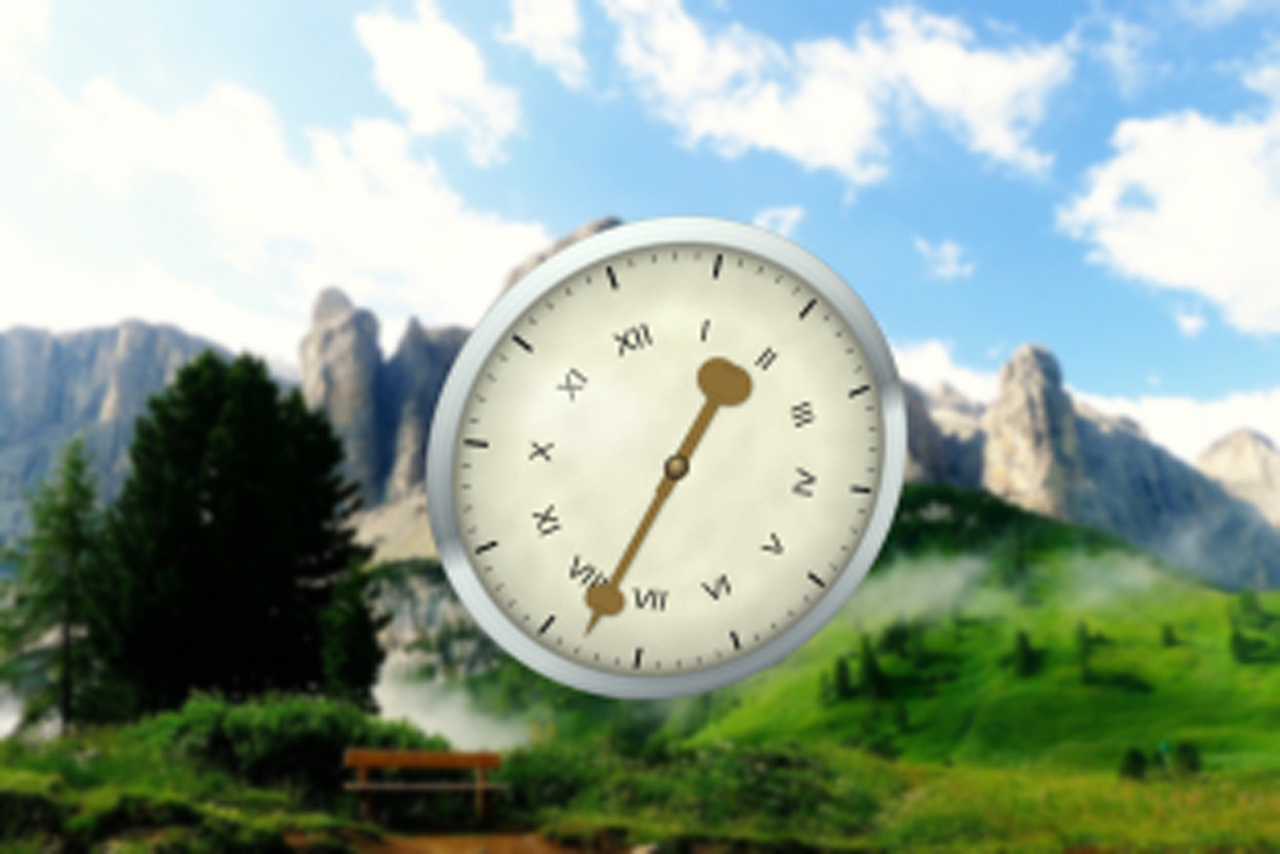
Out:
1.38
